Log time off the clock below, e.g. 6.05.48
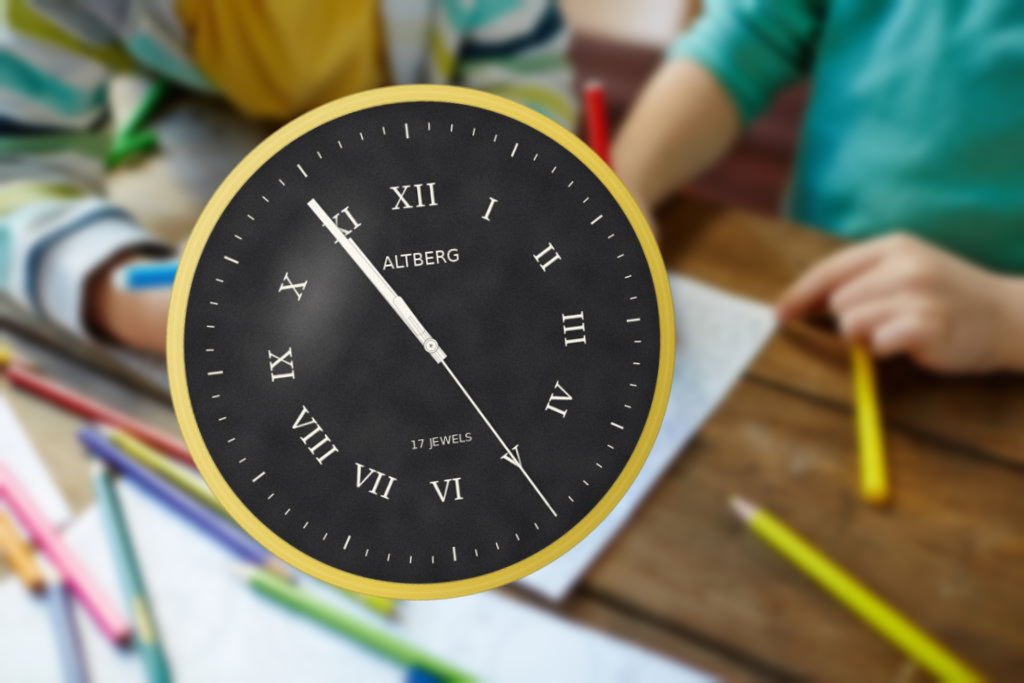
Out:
10.54.25
